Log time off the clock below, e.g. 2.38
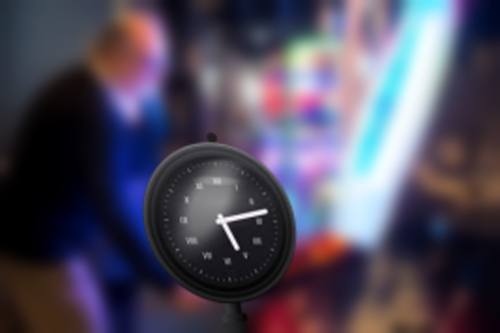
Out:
5.13
